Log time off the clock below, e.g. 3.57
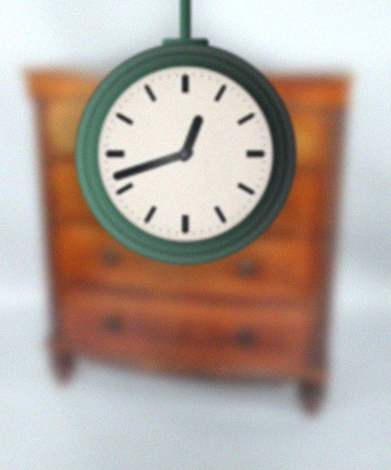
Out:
12.42
